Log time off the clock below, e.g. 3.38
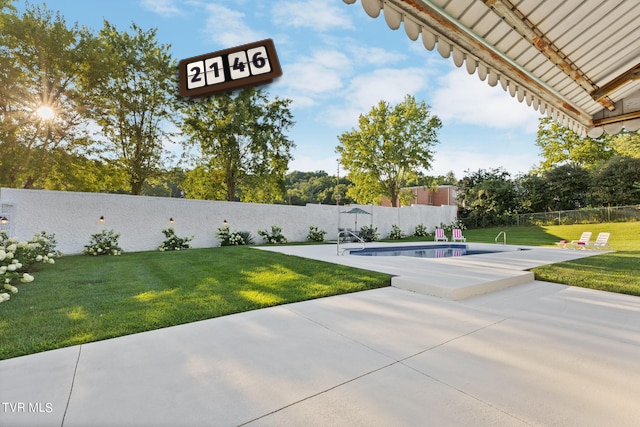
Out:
21.46
